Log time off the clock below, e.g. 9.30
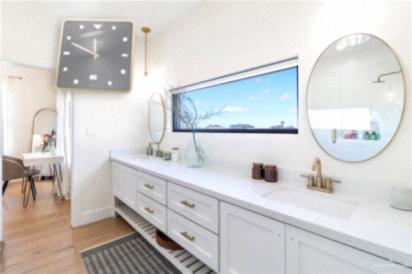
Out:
11.49
